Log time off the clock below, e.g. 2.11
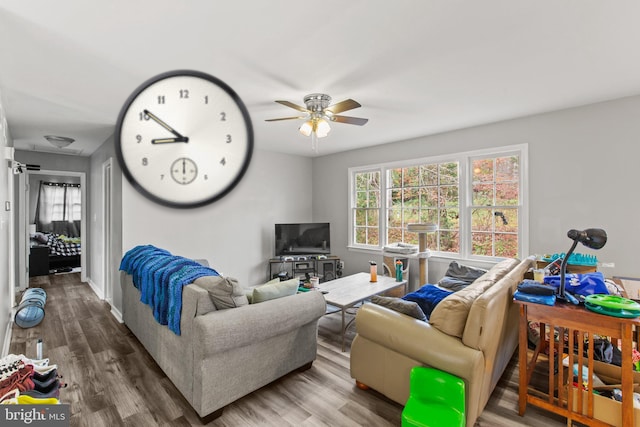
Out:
8.51
